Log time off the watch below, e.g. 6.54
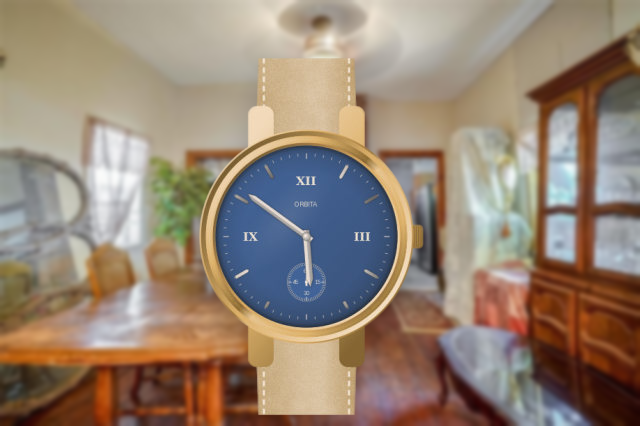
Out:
5.51
